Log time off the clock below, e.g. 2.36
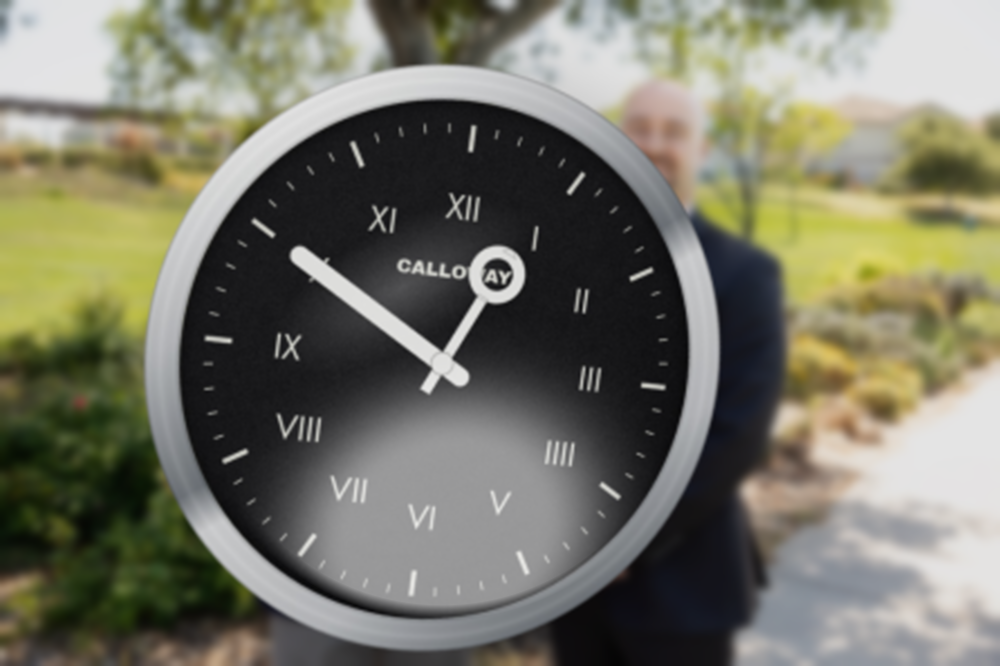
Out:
12.50
